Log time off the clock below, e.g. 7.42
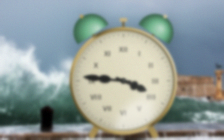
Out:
3.46
